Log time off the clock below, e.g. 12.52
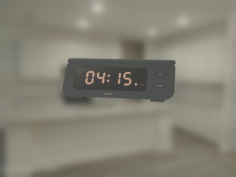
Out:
4.15
